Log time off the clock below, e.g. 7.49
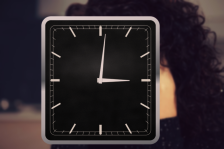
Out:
3.01
